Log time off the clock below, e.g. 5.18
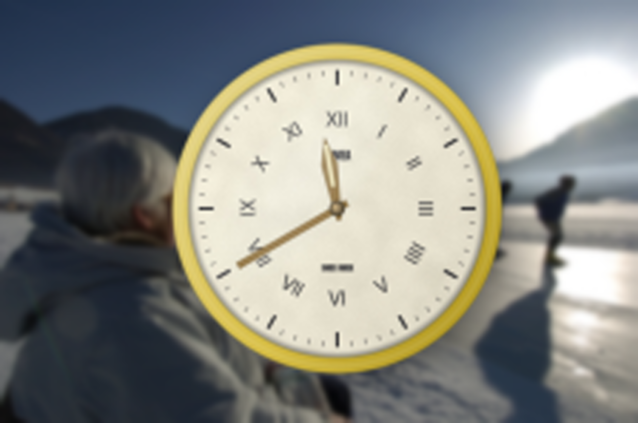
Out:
11.40
